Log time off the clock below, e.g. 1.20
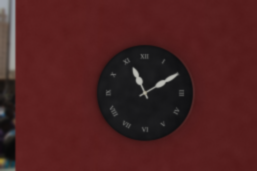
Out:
11.10
